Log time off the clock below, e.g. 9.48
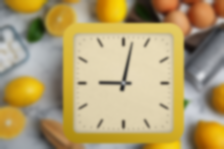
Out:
9.02
